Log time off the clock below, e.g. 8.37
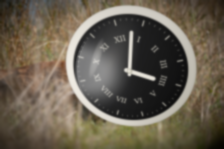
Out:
4.03
